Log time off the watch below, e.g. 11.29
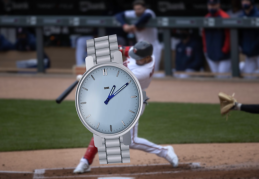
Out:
1.10
